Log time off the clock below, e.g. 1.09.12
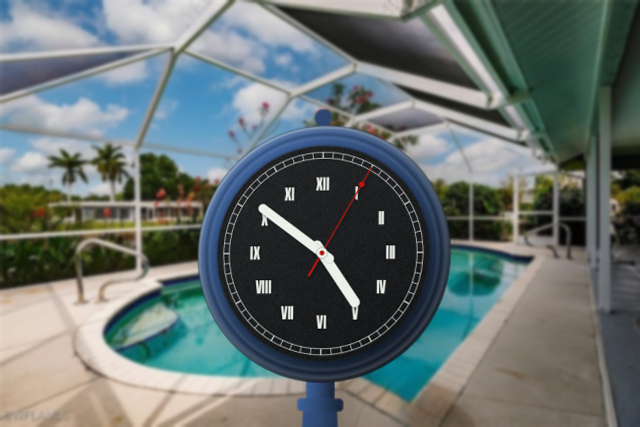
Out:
4.51.05
